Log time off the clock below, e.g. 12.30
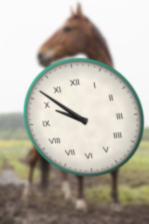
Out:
9.52
